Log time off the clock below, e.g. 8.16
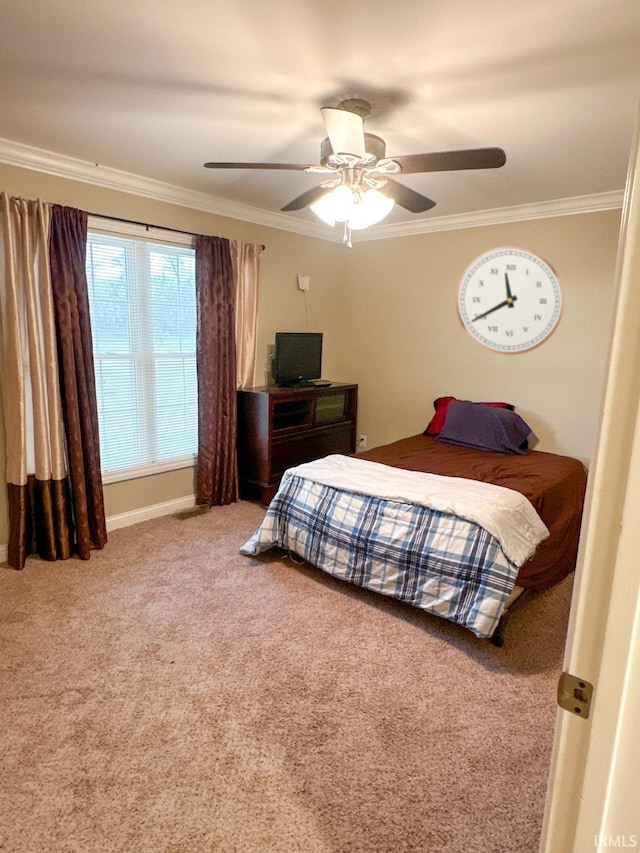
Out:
11.40
